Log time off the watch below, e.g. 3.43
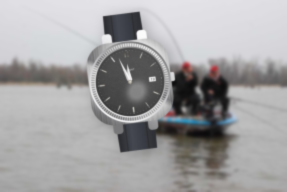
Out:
11.57
